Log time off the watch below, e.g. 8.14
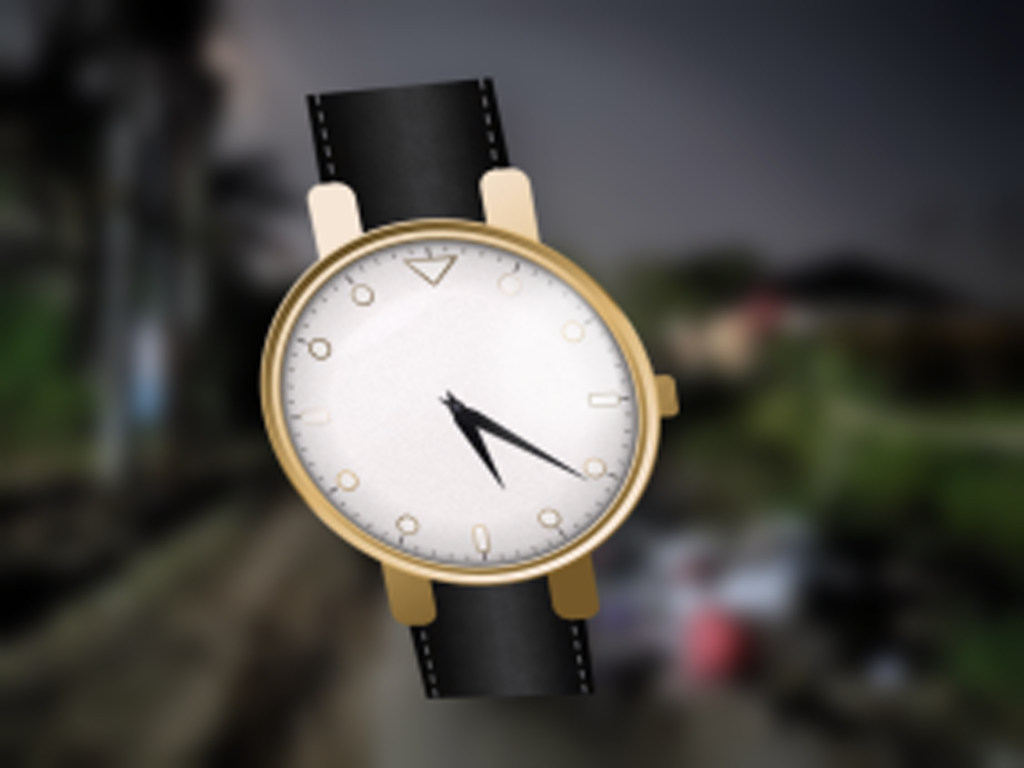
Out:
5.21
